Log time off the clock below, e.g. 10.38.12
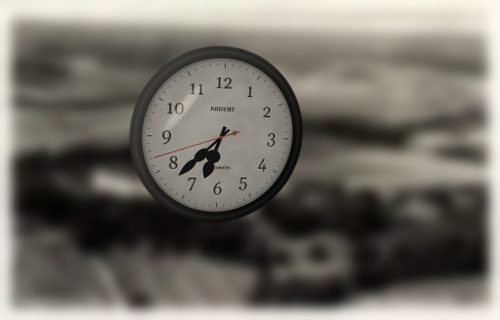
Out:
6.37.42
